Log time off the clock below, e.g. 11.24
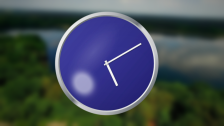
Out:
5.10
